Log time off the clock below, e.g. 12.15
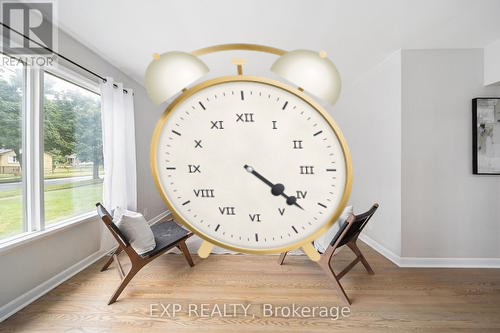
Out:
4.22
